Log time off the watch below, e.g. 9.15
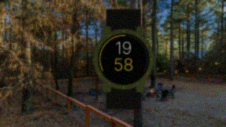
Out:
19.58
